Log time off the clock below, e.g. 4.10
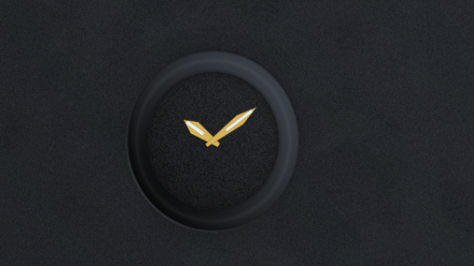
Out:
10.09
